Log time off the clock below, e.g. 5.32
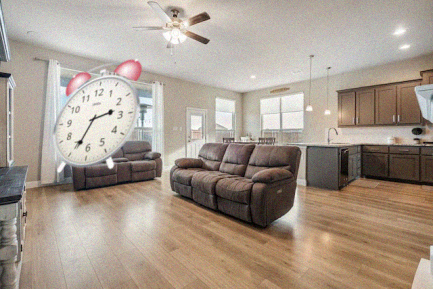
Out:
2.34
